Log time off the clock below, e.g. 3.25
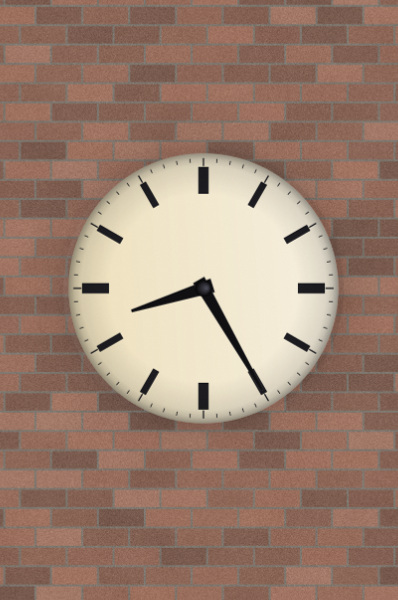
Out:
8.25
